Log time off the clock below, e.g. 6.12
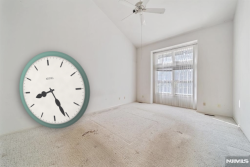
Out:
8.26
